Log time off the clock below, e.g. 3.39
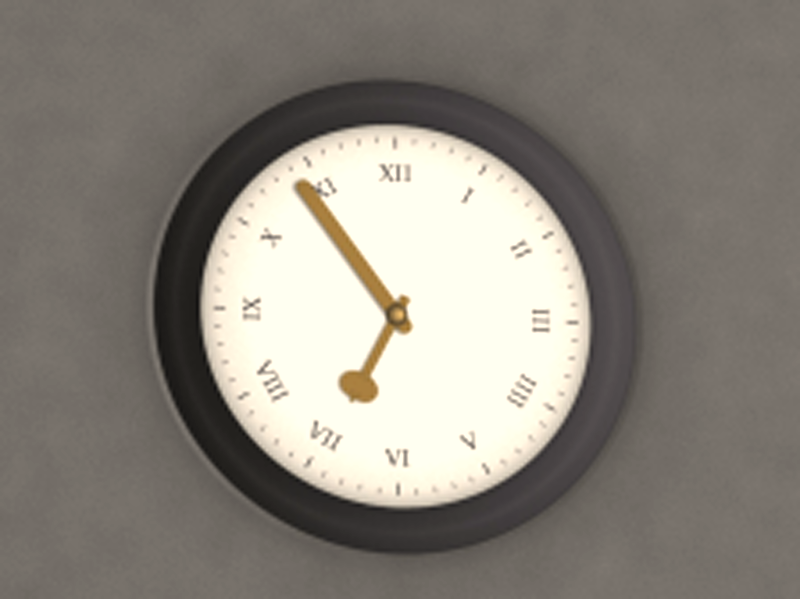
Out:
6.54
